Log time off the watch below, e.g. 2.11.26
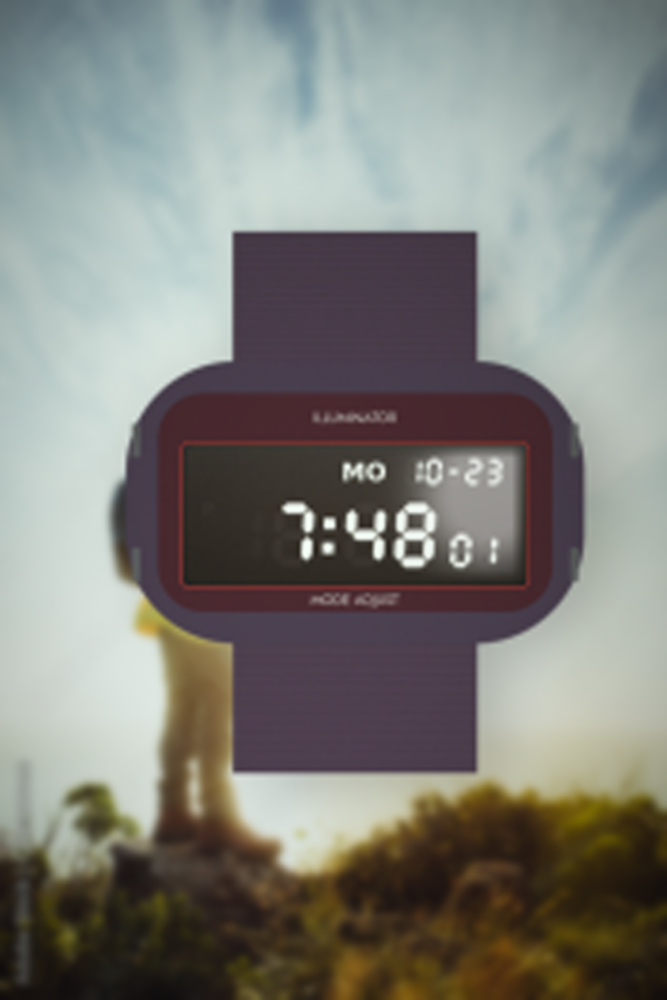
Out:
7.48.01
